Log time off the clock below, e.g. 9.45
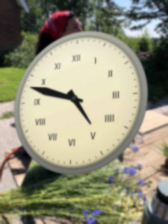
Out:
4.48
